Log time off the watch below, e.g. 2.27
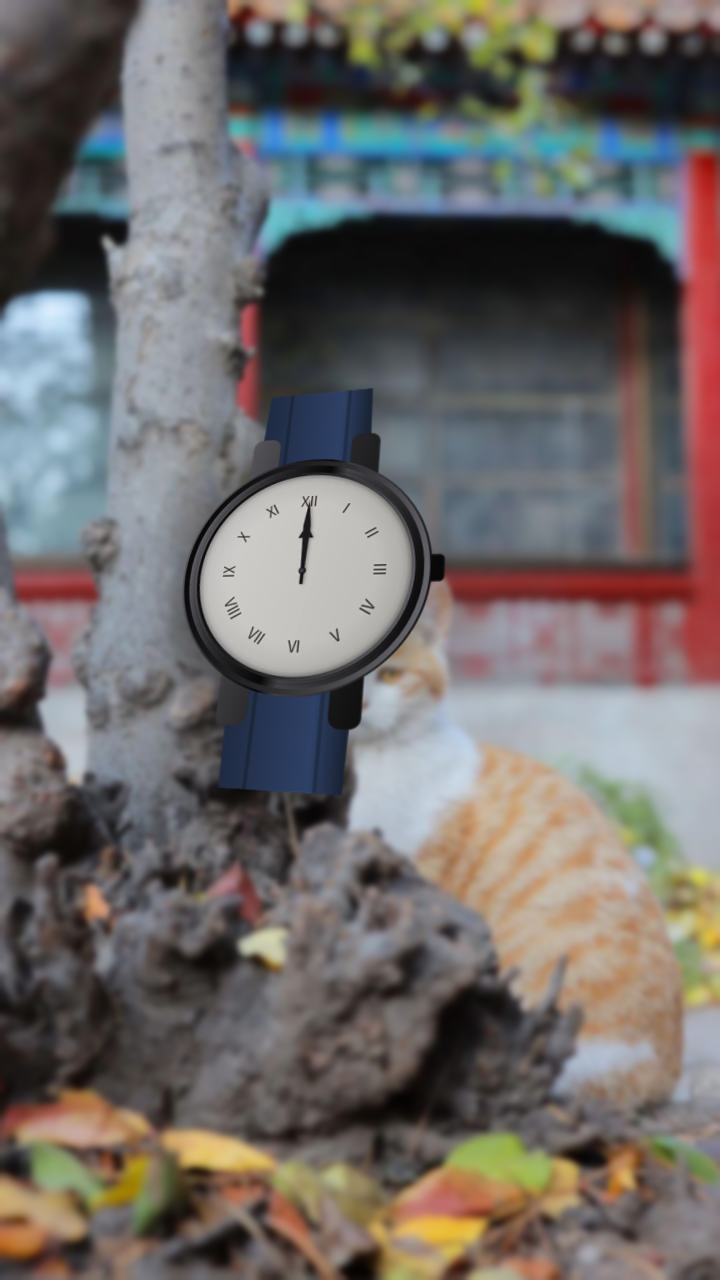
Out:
12.00
